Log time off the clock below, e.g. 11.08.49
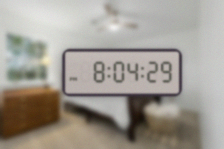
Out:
8.04.29
